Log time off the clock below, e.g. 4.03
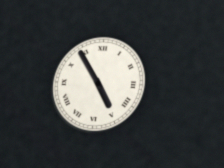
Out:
4.54
